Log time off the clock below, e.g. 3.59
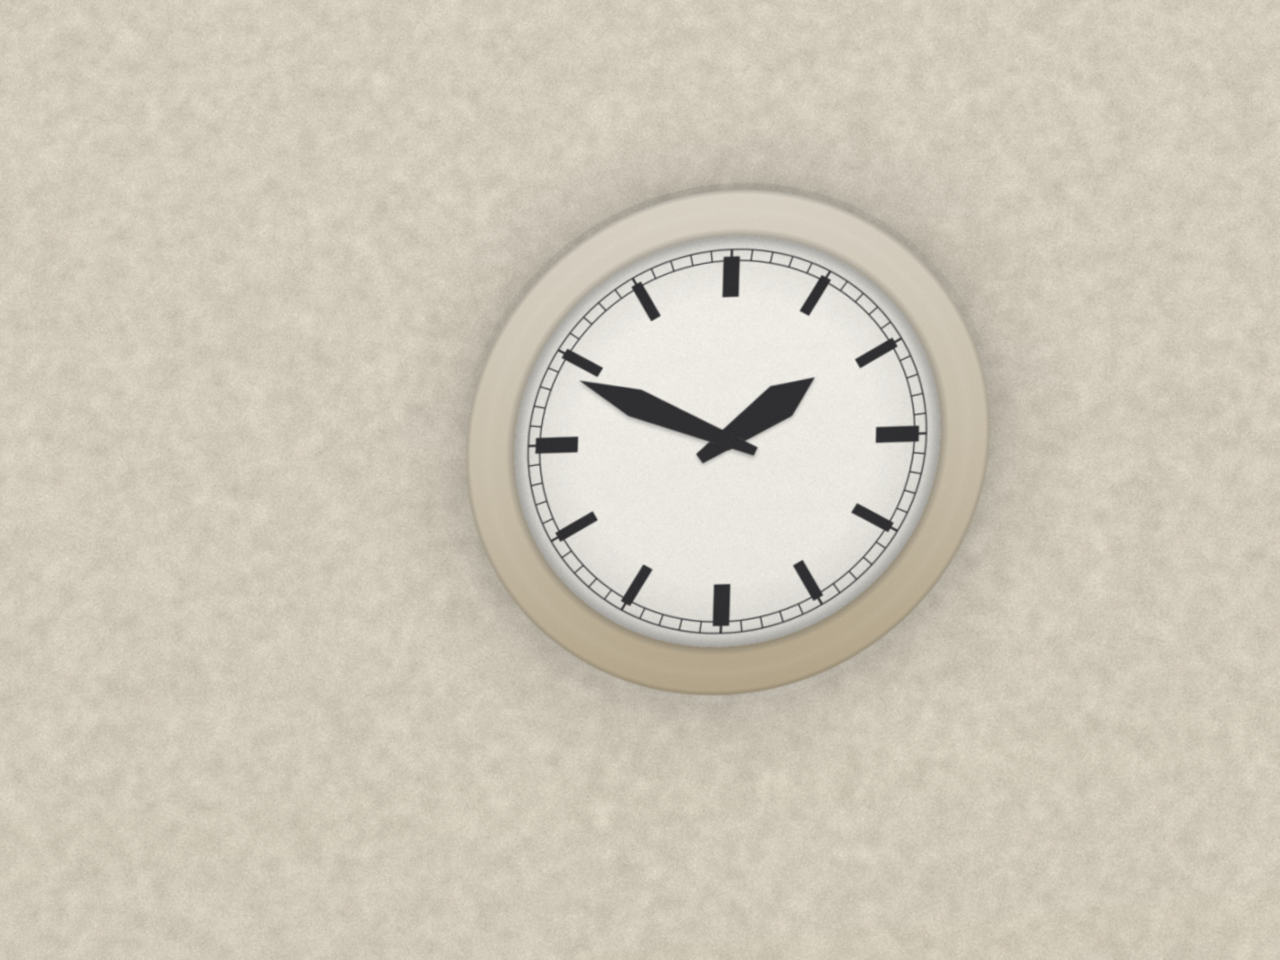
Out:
1.49
